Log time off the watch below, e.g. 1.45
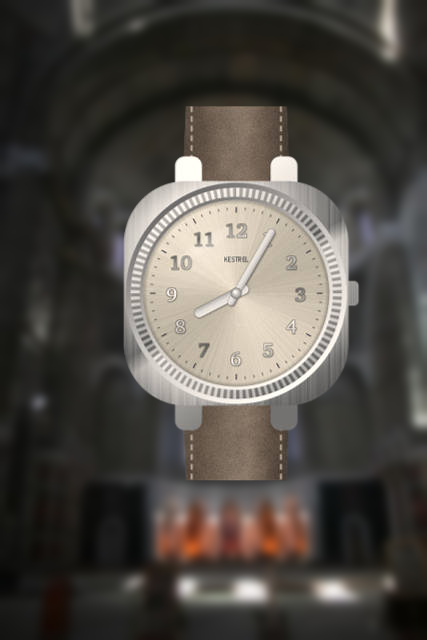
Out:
8.05
